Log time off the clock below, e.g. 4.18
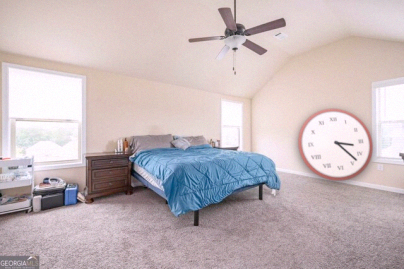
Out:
3.23
